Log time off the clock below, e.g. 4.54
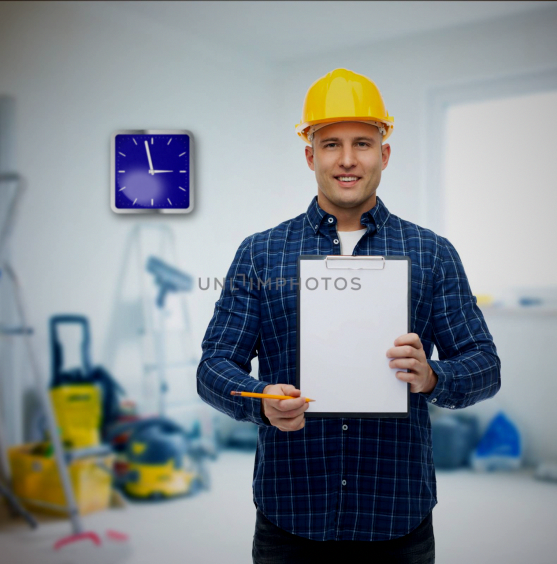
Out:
2.58
